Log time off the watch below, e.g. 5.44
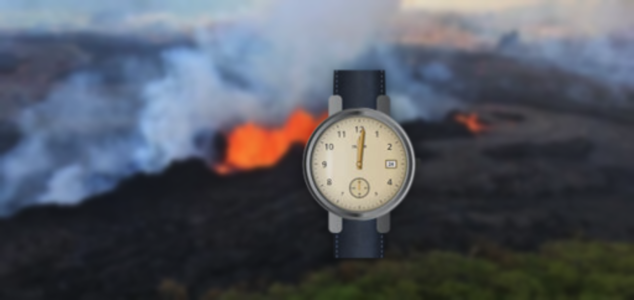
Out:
12.01
